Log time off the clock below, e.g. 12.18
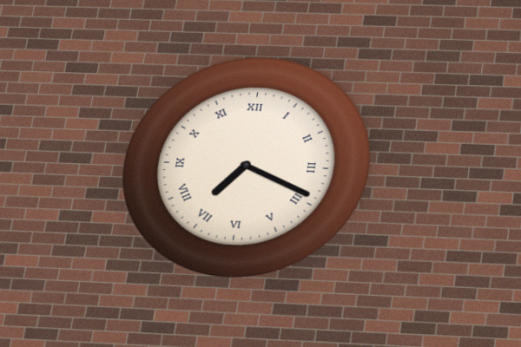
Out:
7.19
